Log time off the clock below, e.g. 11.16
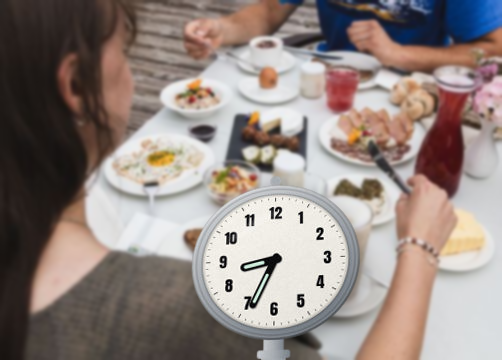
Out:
8.34
